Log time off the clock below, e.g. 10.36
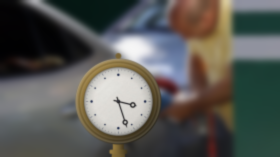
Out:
3.27
